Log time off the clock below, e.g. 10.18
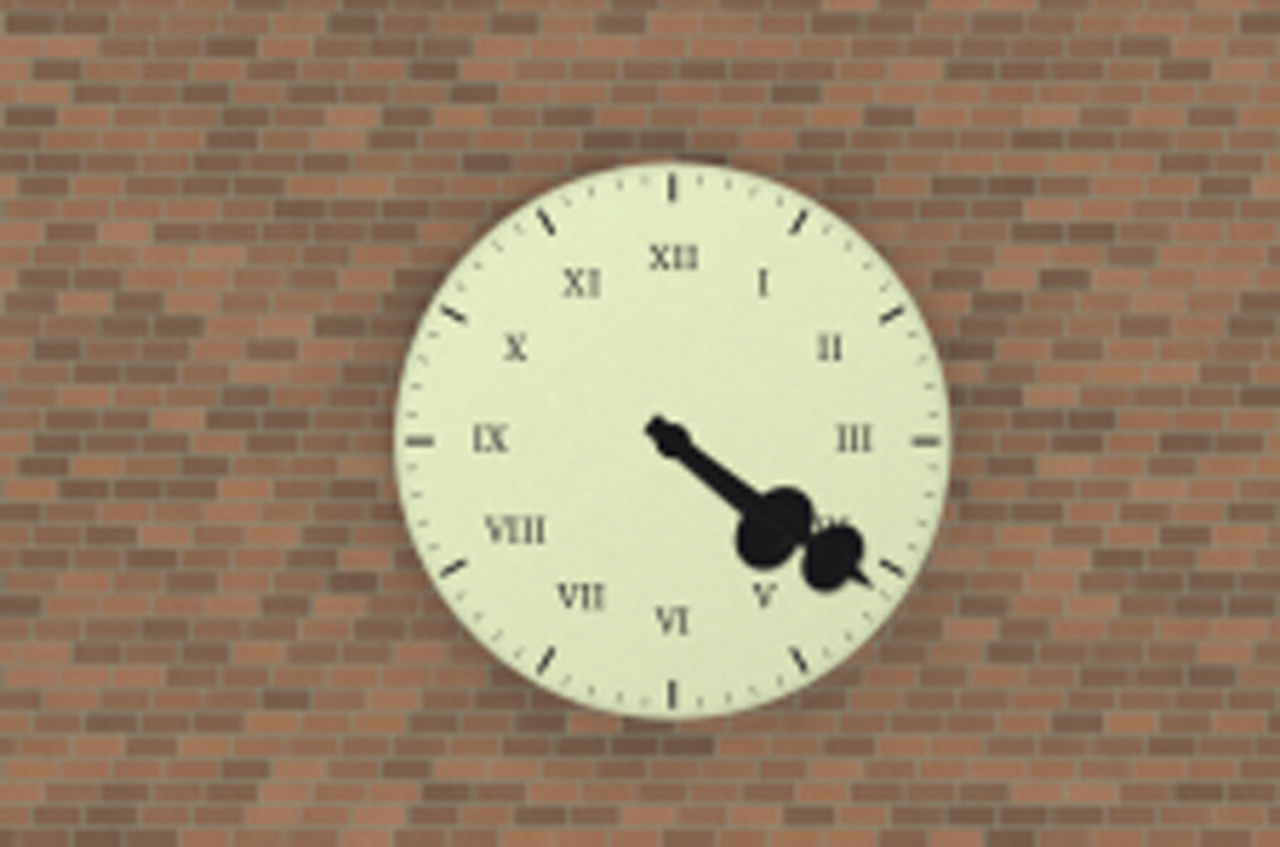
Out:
4.21
